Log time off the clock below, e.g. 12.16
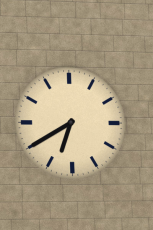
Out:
6.40
